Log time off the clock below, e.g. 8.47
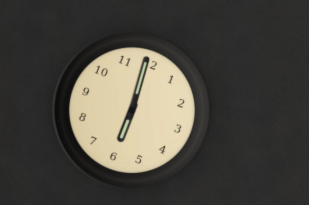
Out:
5.59
